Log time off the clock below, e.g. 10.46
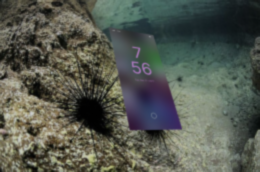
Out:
7.56
